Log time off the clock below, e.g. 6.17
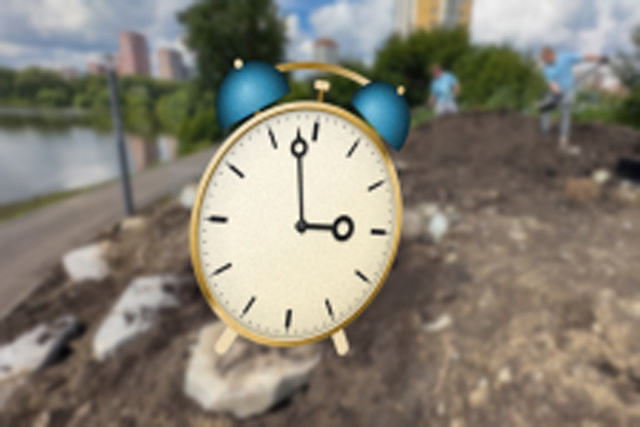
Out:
2.58
